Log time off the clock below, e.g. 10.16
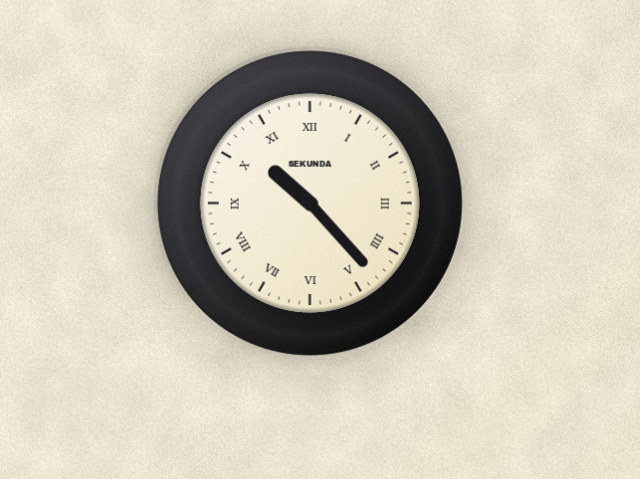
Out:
10.23
